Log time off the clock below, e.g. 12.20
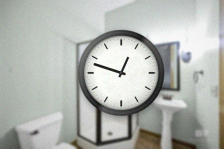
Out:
12.48
